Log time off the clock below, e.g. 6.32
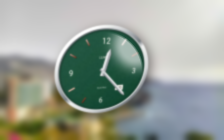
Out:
12.23
